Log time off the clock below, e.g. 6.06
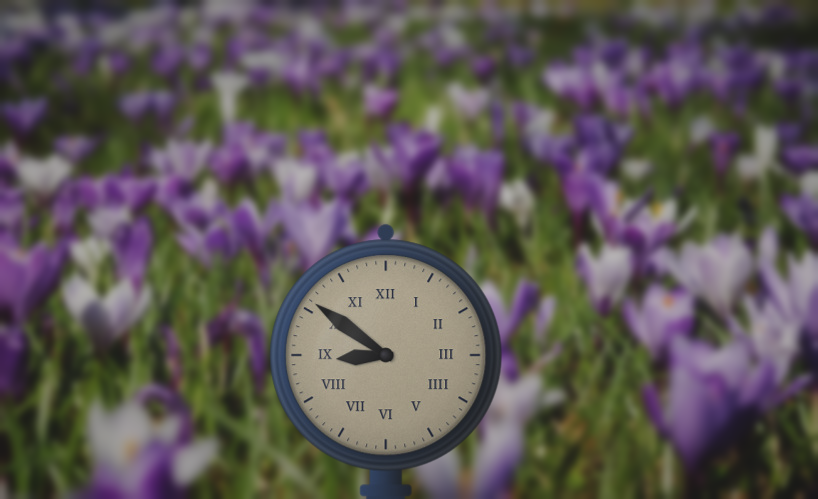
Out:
8.51
